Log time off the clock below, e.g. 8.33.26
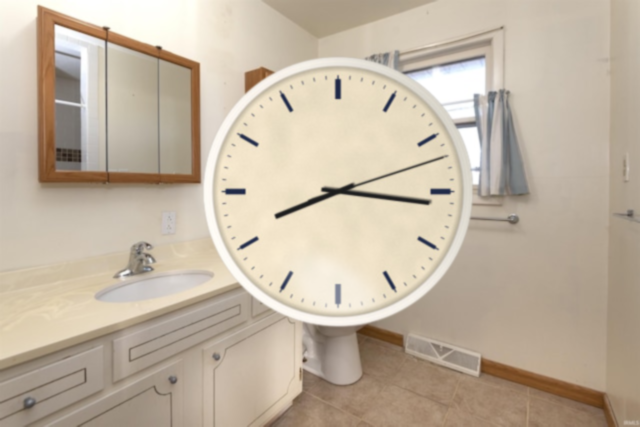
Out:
8.16.12
